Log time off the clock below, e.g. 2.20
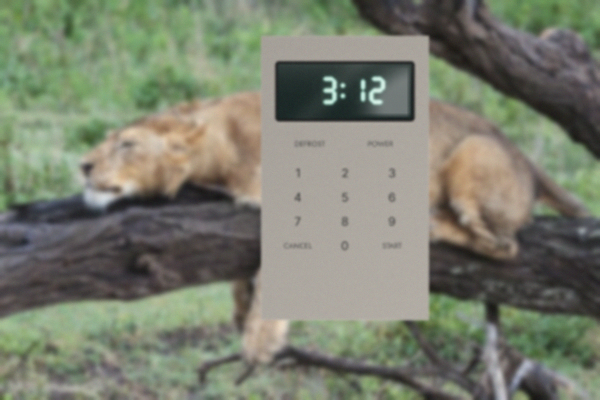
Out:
3.12
